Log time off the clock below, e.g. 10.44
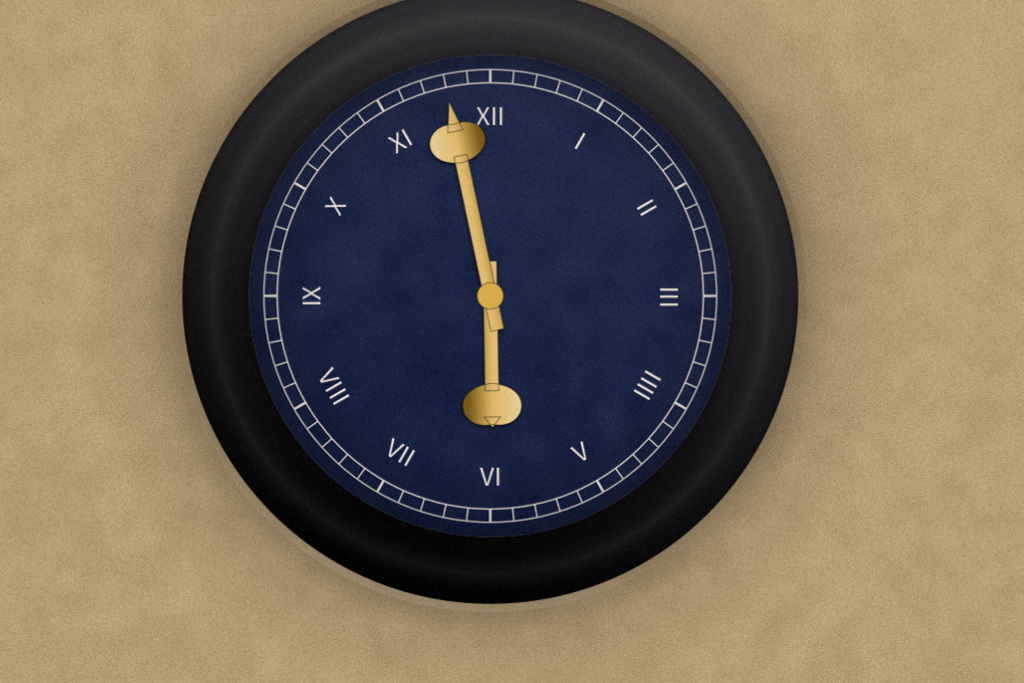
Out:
5.58
